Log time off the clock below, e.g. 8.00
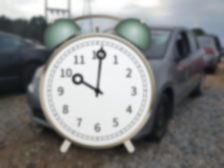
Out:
10.01
